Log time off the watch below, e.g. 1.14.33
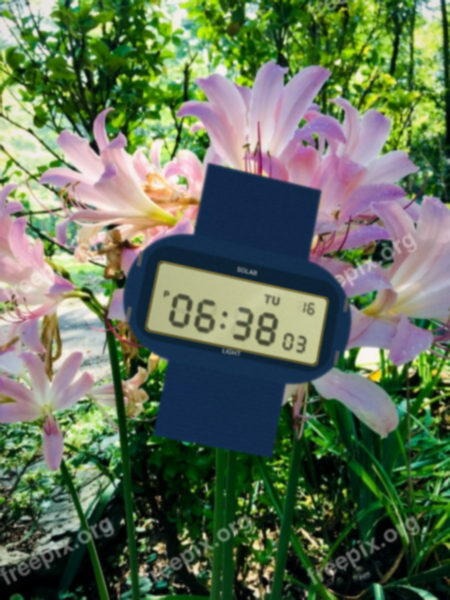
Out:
6.38.03
